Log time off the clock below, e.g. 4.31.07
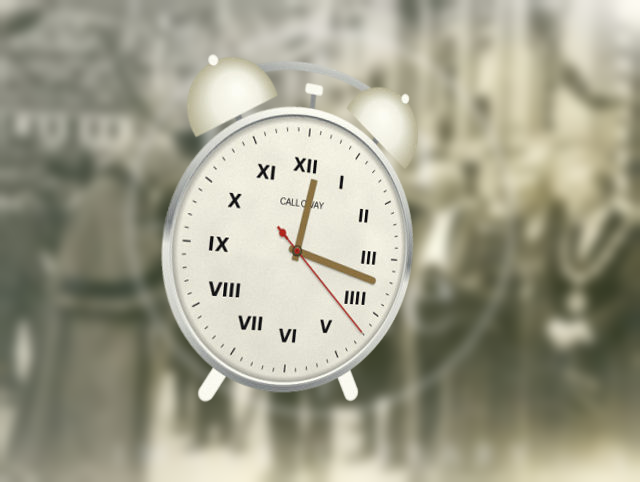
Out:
12.17.22
